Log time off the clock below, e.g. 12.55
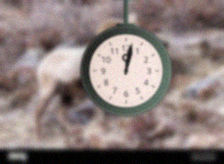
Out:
12.02
